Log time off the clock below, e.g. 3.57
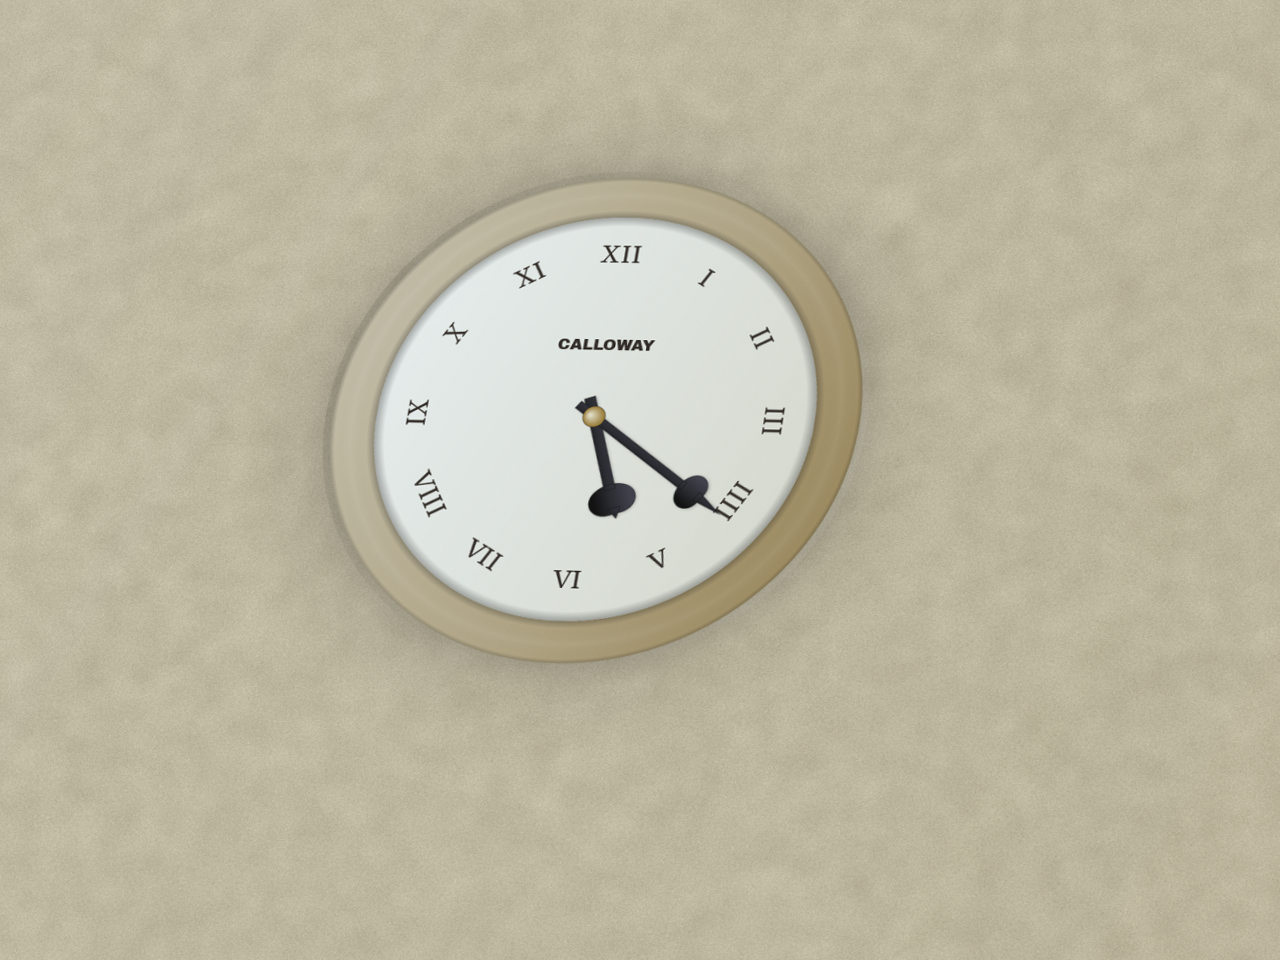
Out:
5.21
